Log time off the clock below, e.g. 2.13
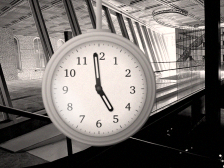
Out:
4.59
